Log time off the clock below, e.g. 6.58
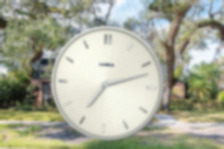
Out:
7.12
